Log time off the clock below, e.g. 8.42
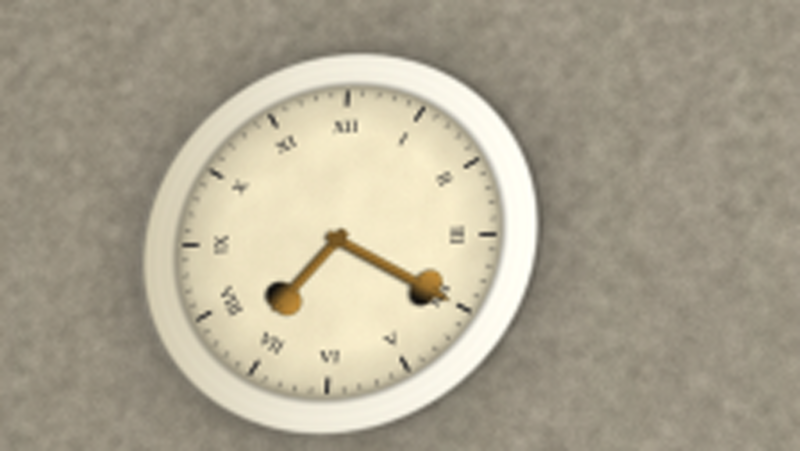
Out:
7.20
